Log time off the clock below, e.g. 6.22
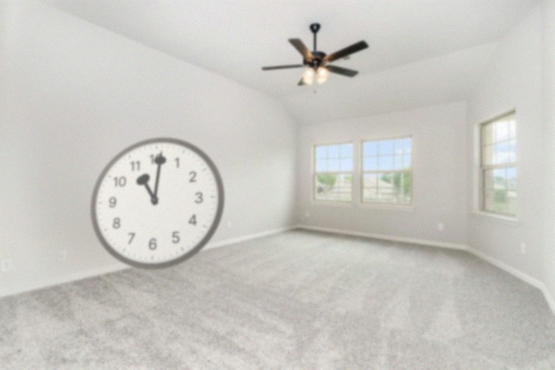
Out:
11.01
